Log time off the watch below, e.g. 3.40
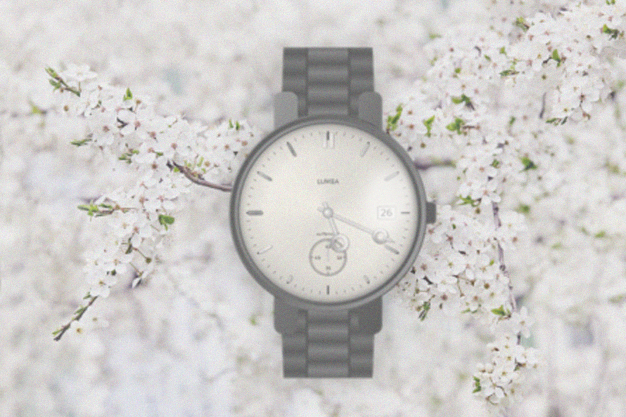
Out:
5.19
